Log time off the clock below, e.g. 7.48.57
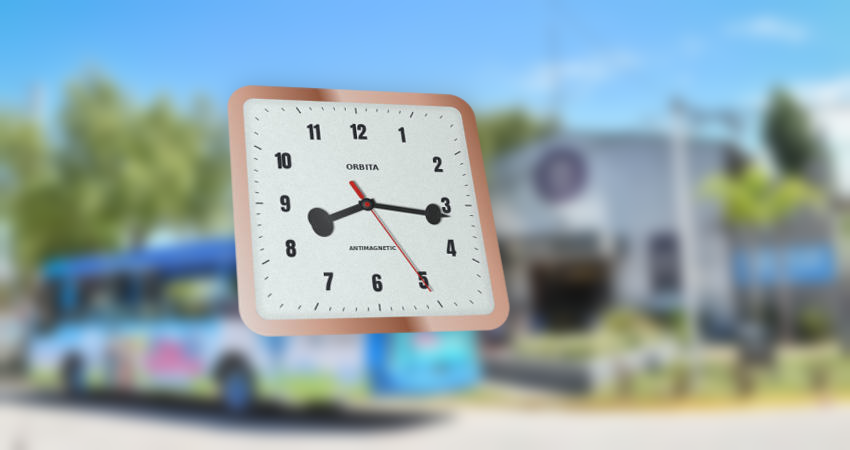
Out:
8.16.25
